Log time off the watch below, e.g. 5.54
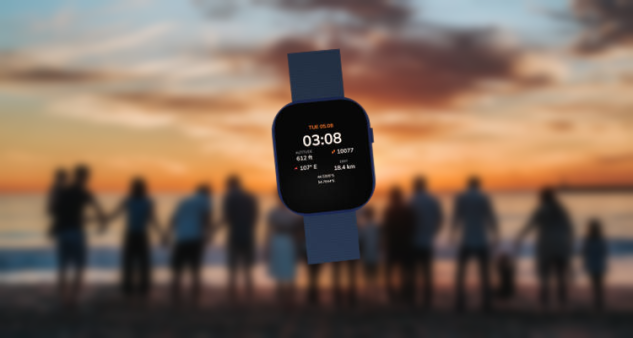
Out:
3.08
